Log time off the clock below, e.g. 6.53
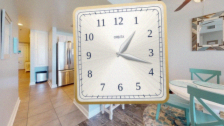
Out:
1.18
